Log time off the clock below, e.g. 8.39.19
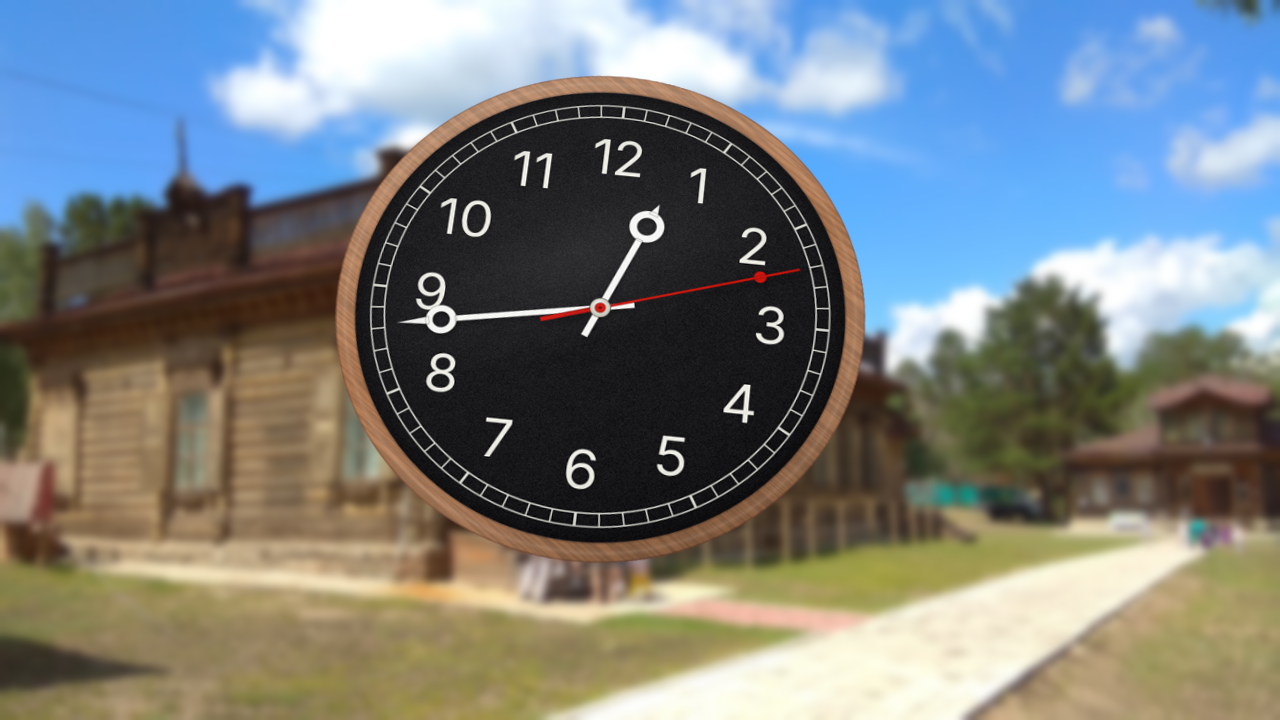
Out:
12.43.12
